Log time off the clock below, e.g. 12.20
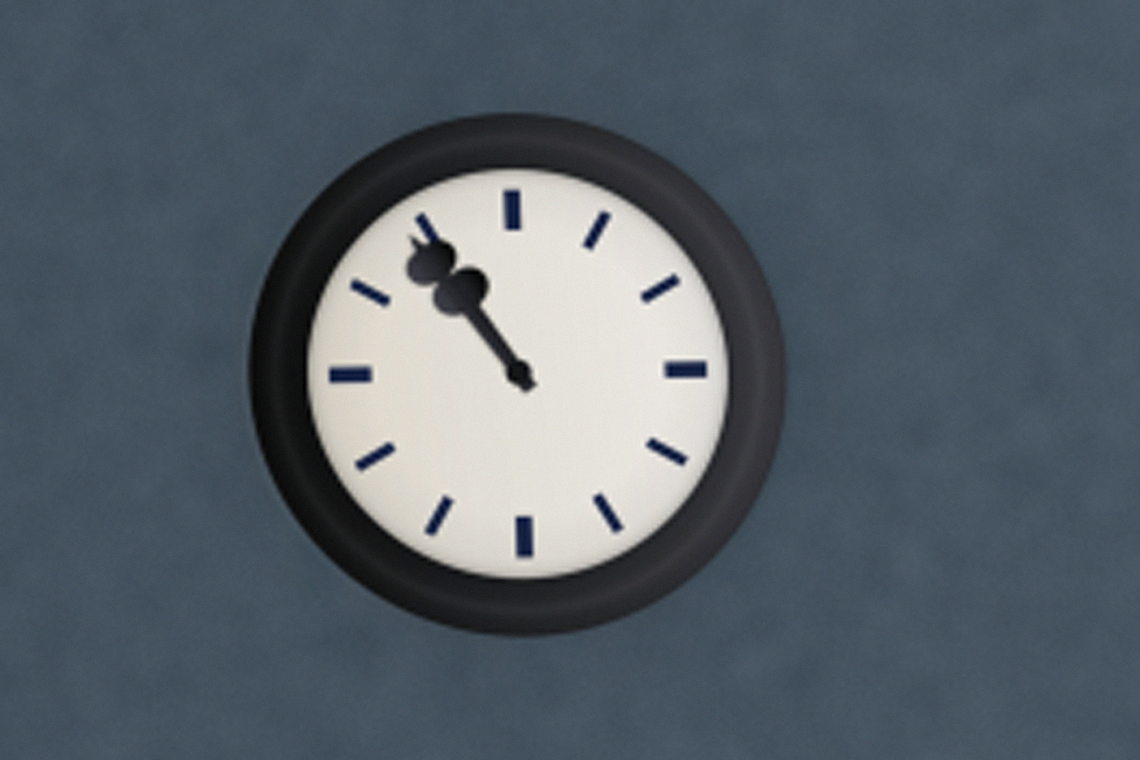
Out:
10.54
